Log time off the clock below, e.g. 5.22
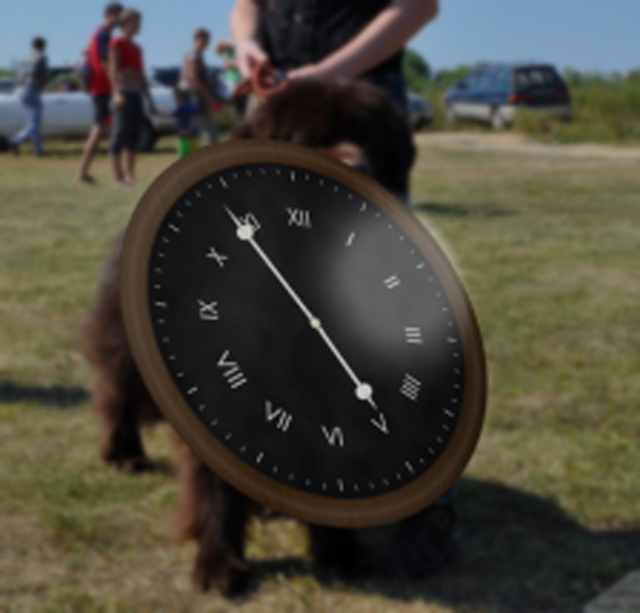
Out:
4.54
